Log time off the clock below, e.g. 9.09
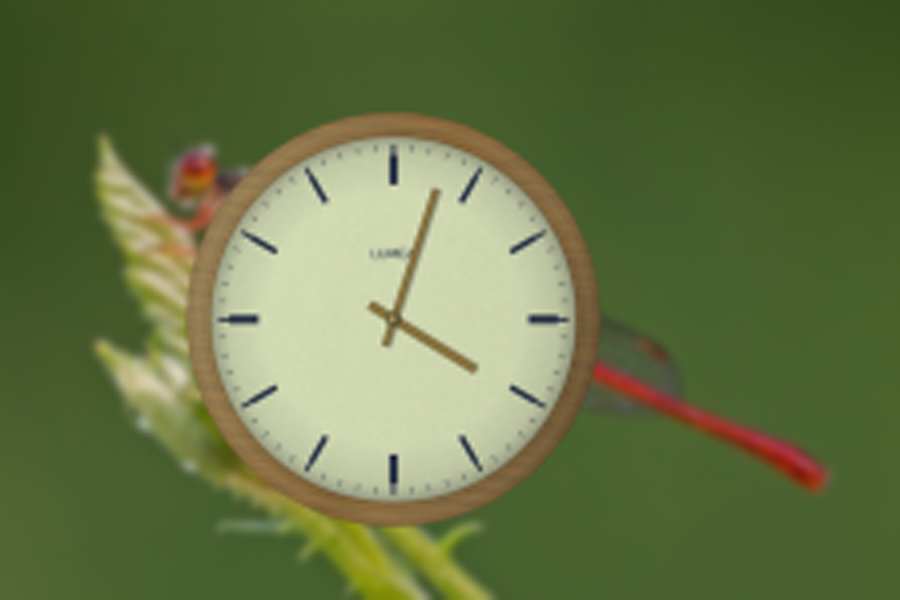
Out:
4.03
